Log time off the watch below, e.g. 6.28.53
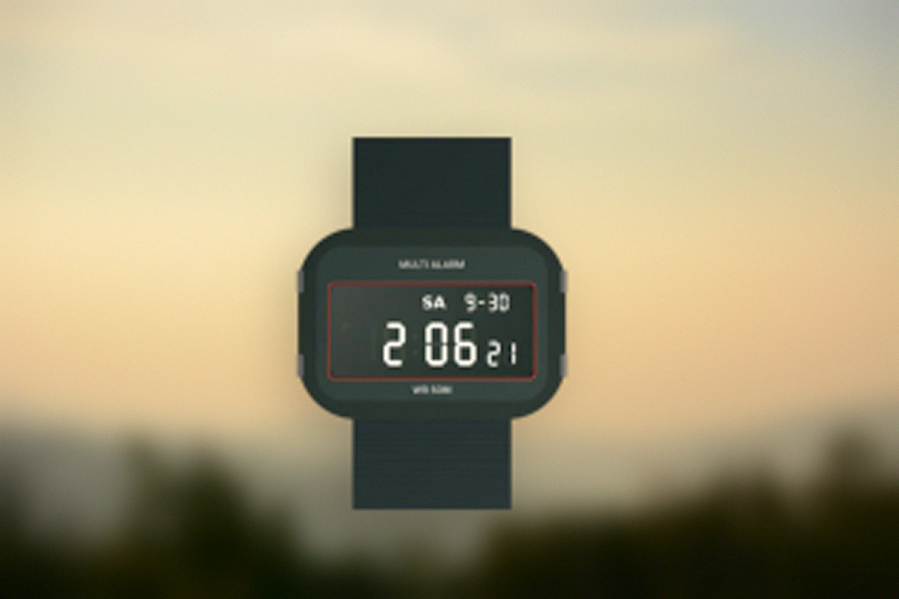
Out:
2.06.21
